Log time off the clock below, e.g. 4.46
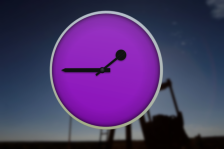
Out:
1.45
